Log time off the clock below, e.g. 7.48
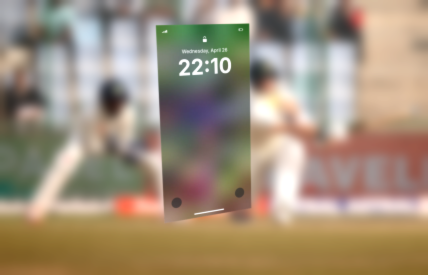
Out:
22.10
